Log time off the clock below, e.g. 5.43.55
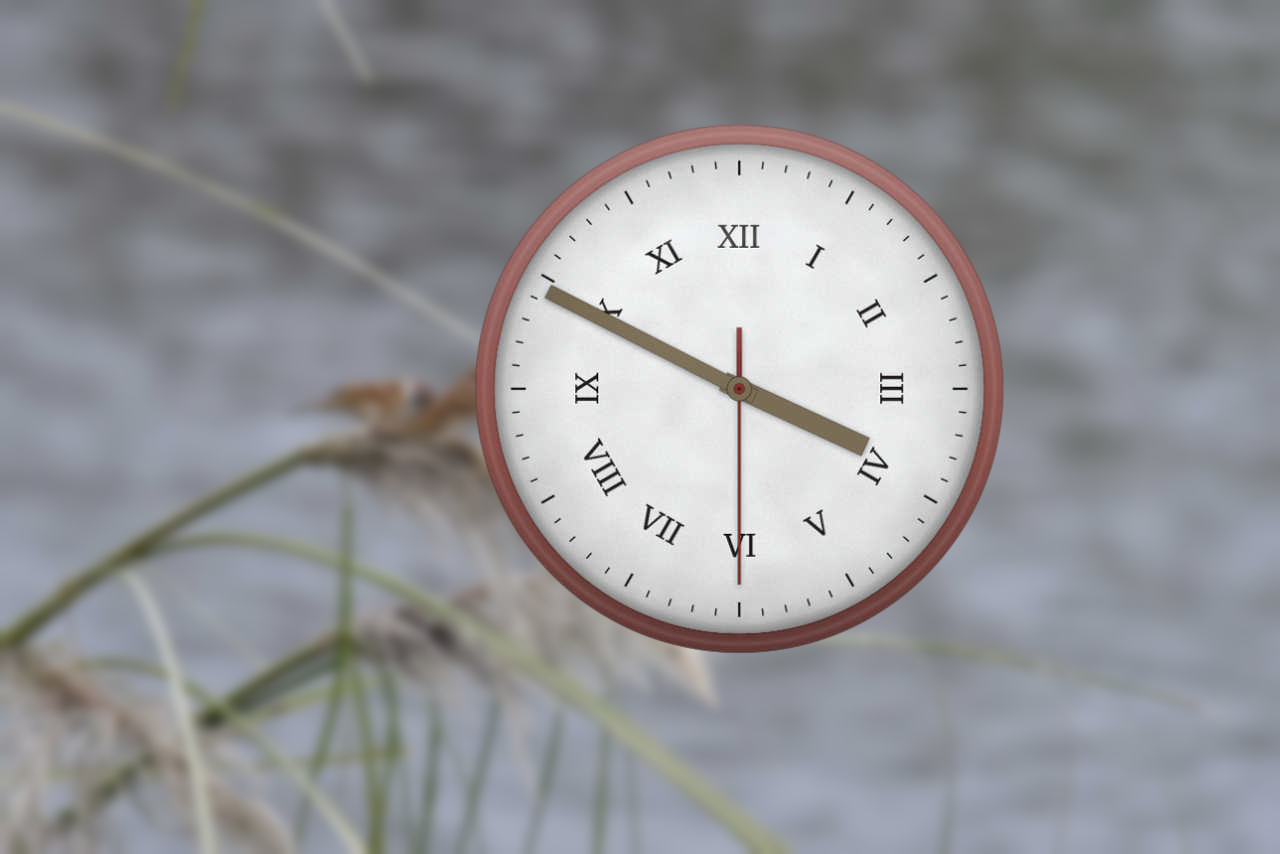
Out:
3.49.30
